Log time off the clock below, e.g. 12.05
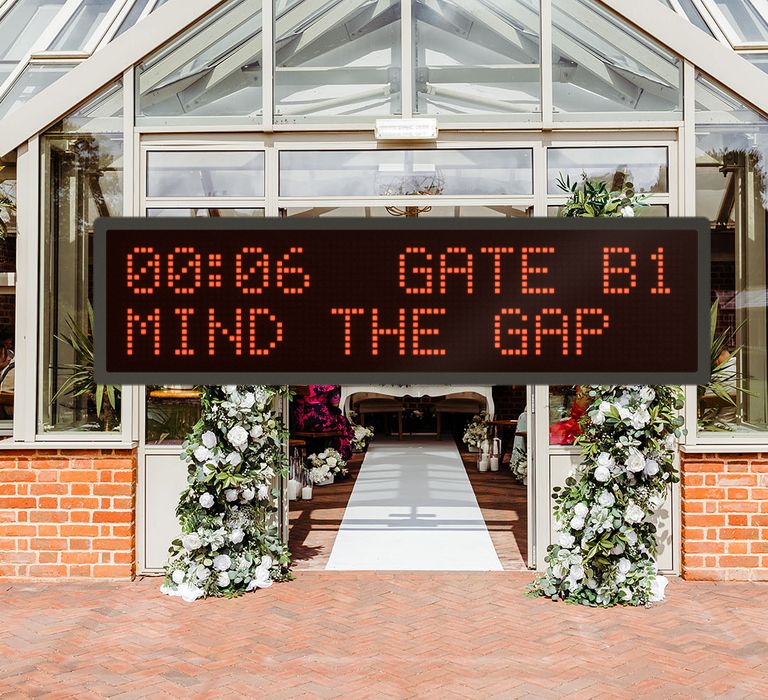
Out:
0.06
